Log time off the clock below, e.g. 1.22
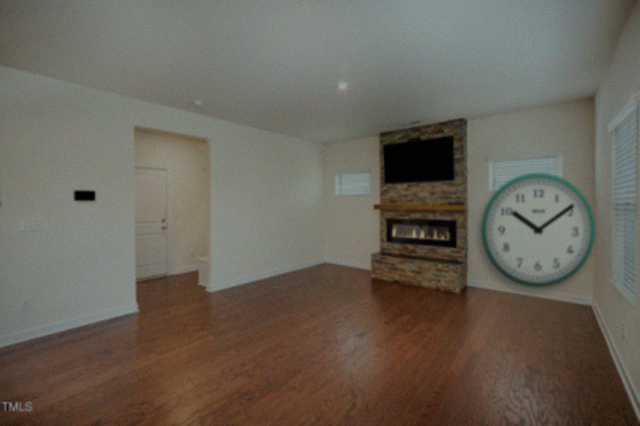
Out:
10.09
